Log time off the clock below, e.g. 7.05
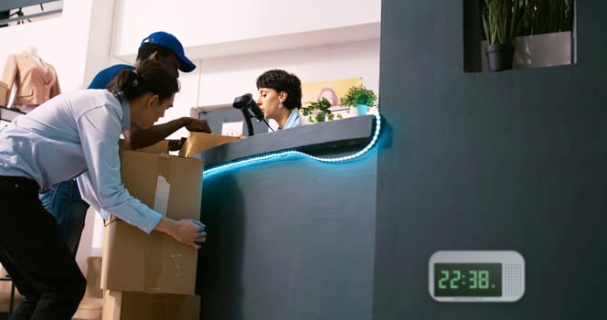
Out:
22.38
